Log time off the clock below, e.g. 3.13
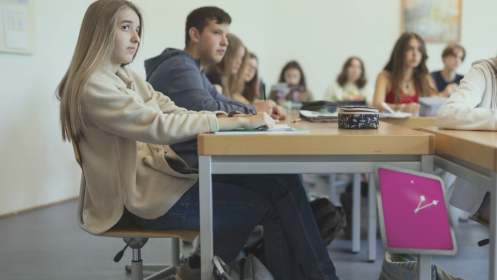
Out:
1.11
